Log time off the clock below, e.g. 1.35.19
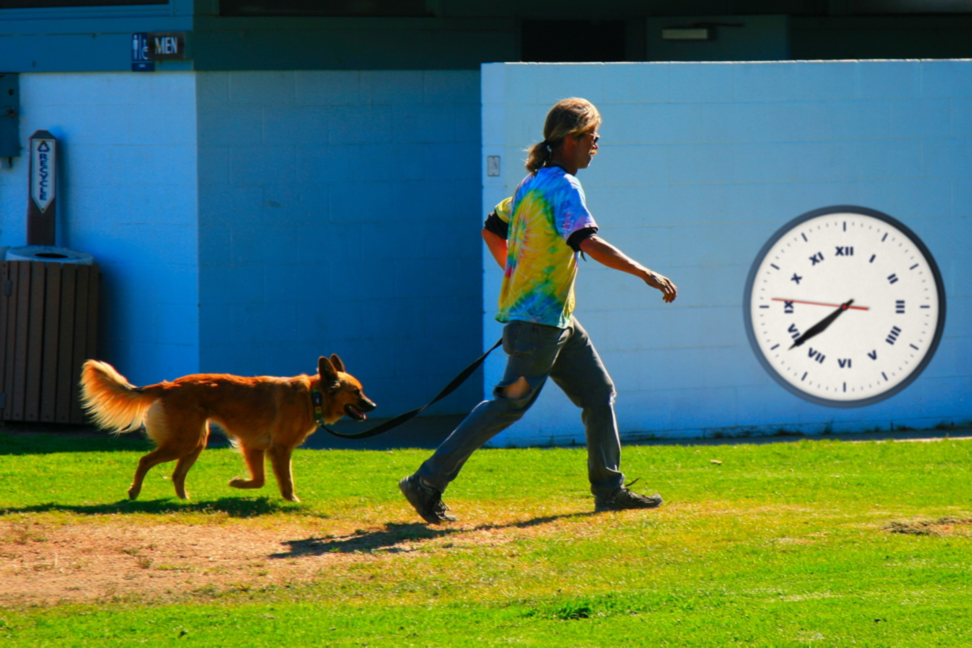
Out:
7.38.46
